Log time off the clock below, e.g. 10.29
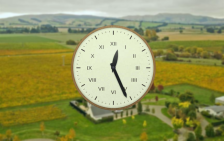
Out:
12.26
